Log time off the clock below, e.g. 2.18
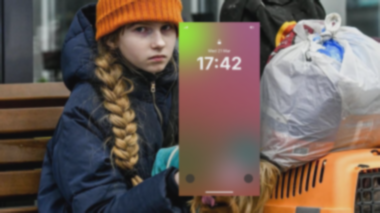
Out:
17.42
